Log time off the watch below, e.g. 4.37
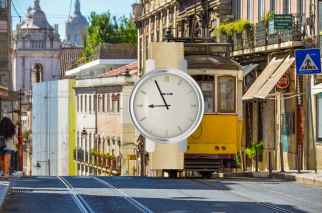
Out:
8.56
